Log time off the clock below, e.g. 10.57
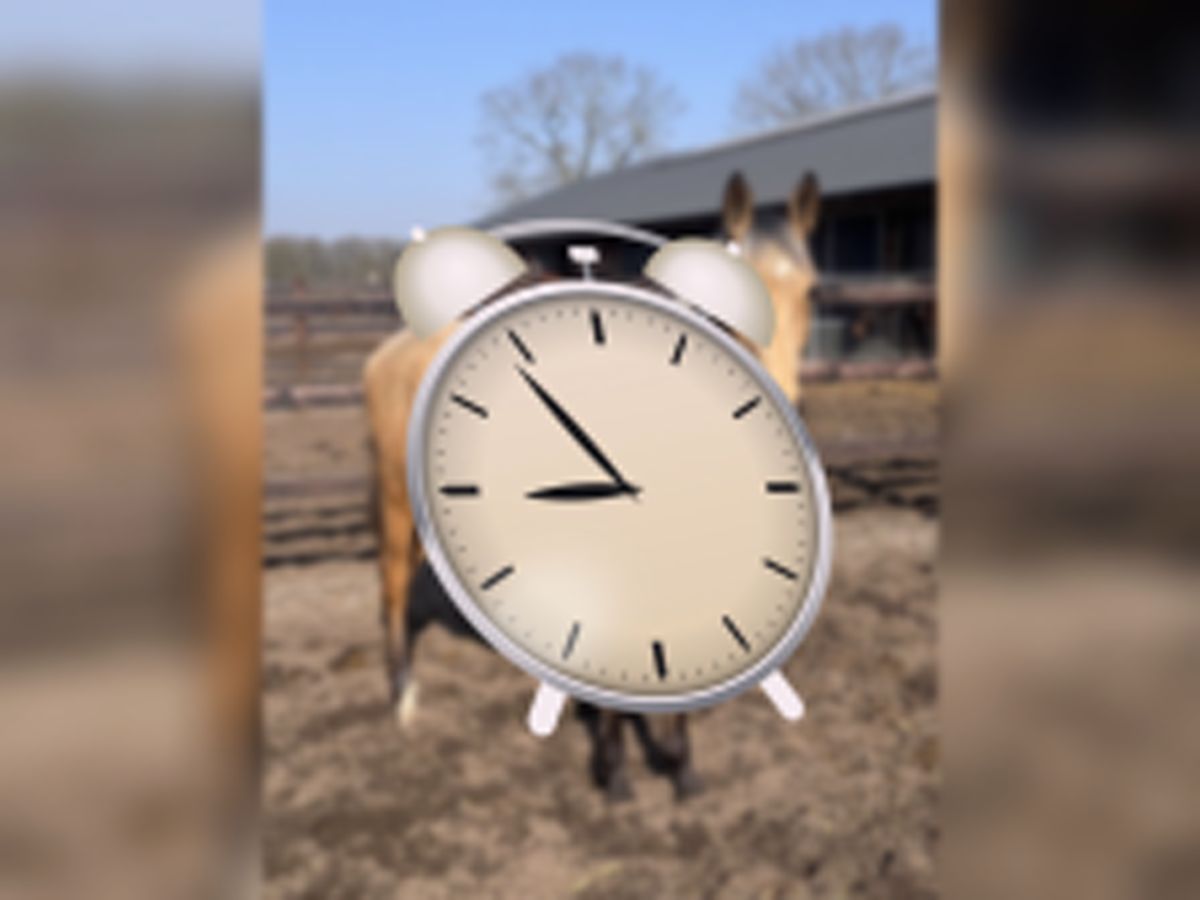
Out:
8.54
